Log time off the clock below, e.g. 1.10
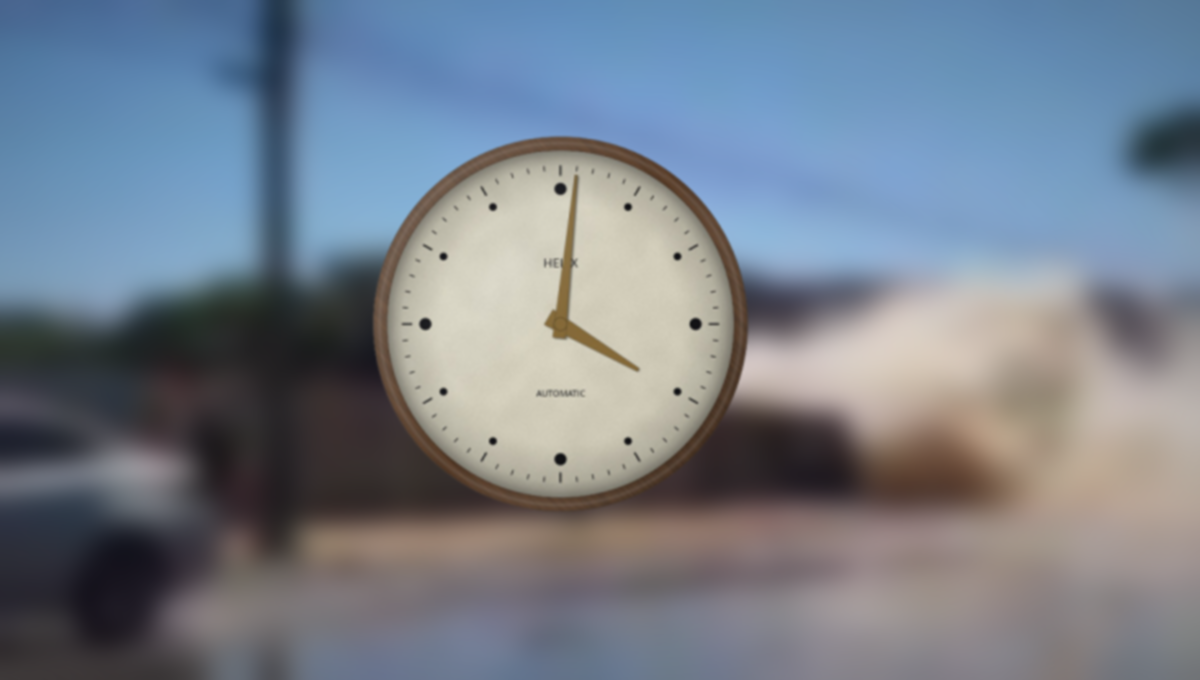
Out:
4.01
